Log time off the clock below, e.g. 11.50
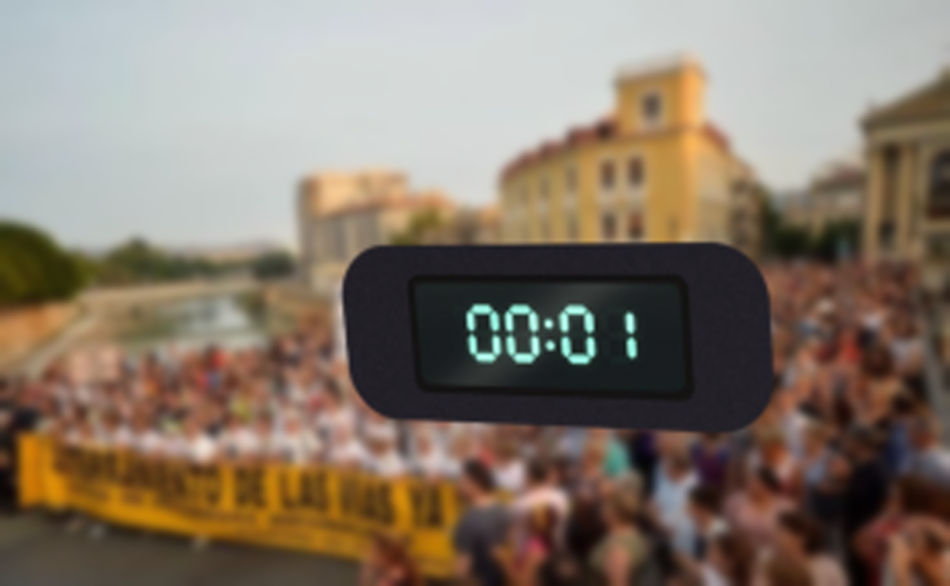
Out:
0.01
